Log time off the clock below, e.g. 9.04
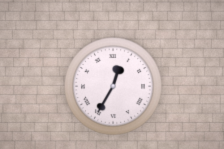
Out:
12.35
